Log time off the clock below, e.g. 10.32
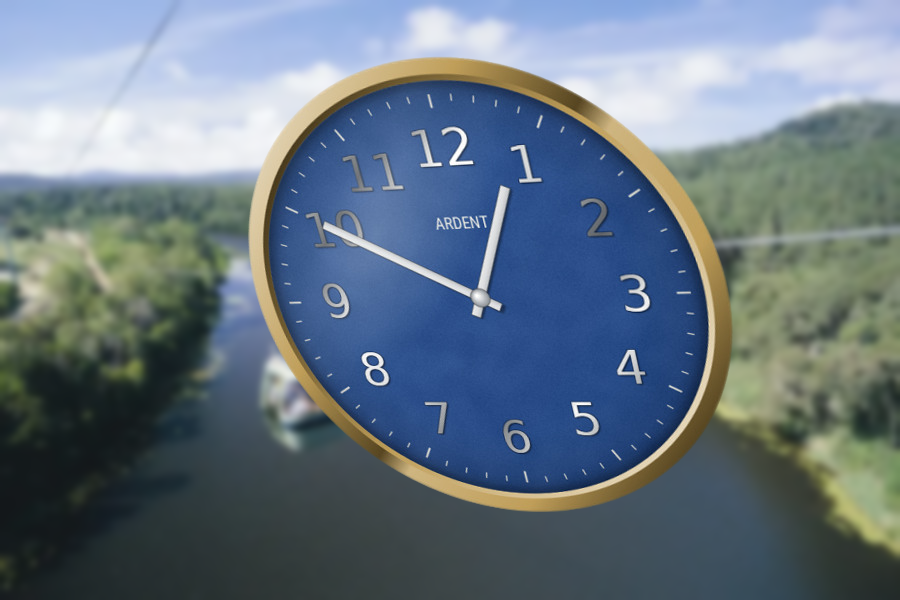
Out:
12.50
